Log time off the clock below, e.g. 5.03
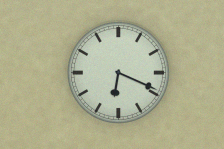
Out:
6.19
